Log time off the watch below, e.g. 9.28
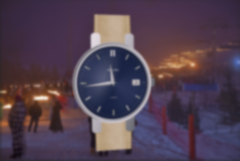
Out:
11.44
